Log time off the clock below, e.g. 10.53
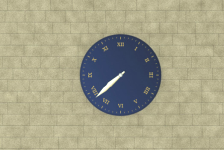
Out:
7.38
